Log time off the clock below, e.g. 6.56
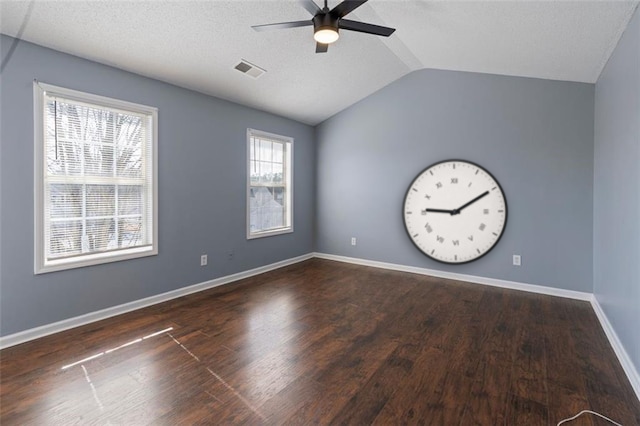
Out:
9.10
